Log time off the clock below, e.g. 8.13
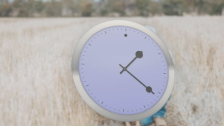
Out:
1.21
